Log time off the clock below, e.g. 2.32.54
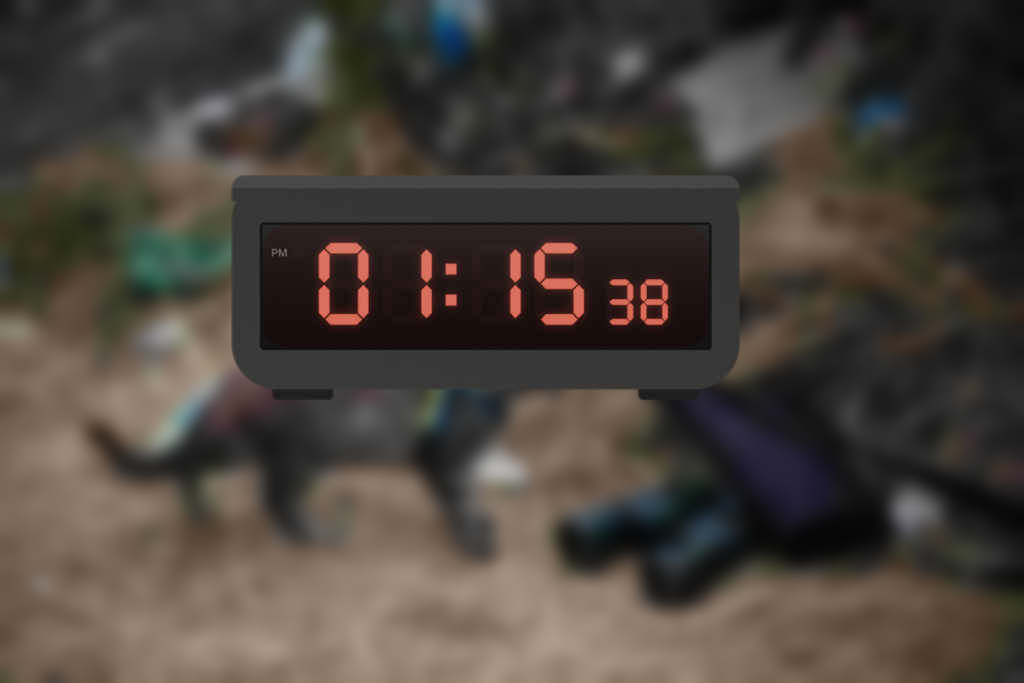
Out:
1.15.38
